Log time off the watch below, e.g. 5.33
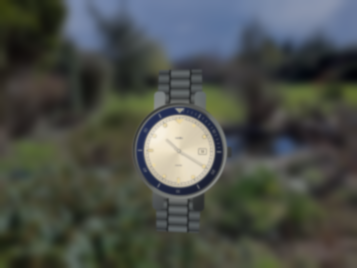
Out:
10.20
